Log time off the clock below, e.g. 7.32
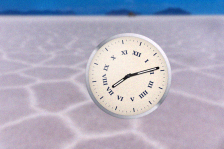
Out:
7.09
